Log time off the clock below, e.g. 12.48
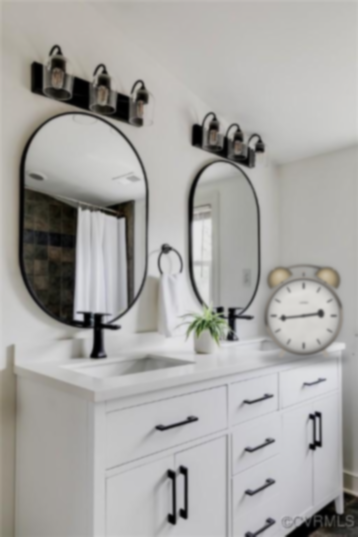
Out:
2.44
